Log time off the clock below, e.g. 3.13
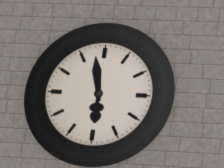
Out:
5.58
